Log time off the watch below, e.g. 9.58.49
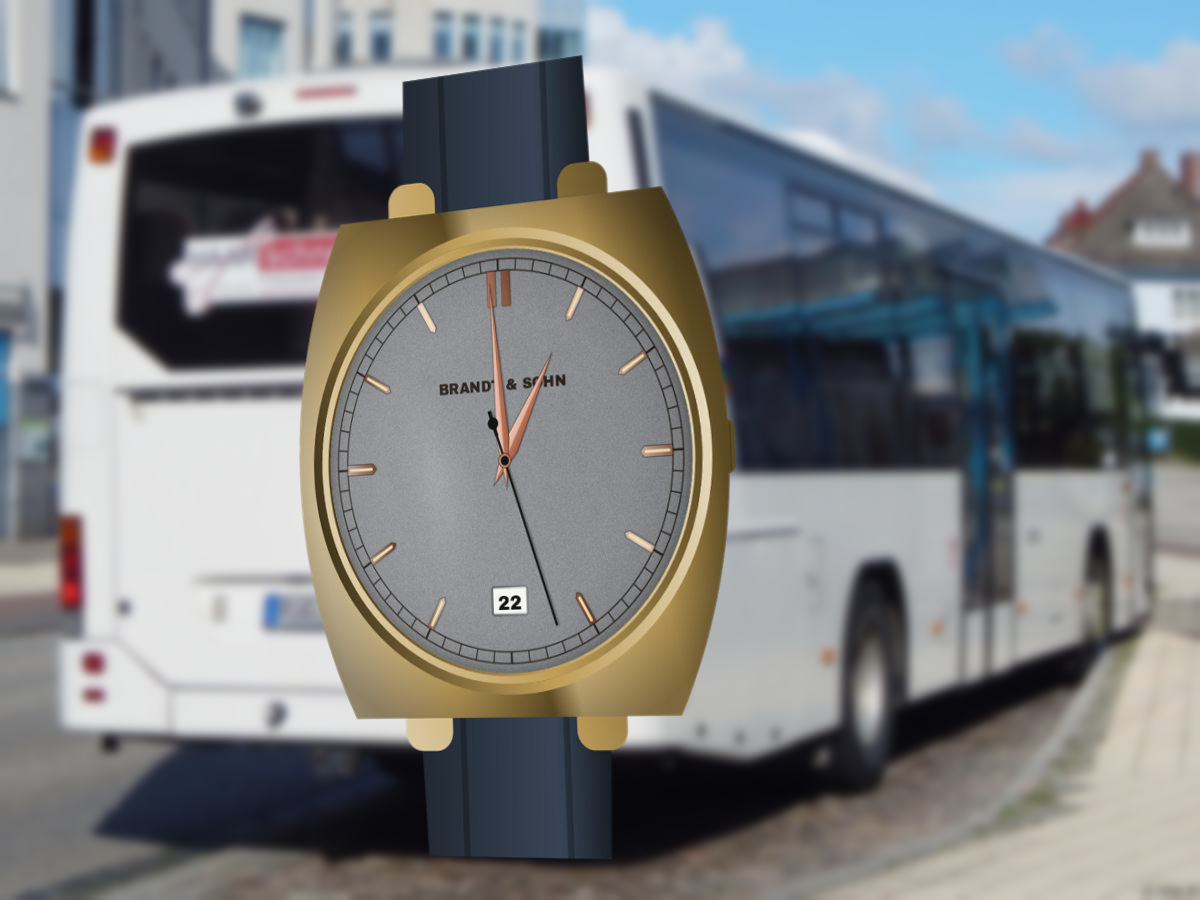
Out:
12.59.27
